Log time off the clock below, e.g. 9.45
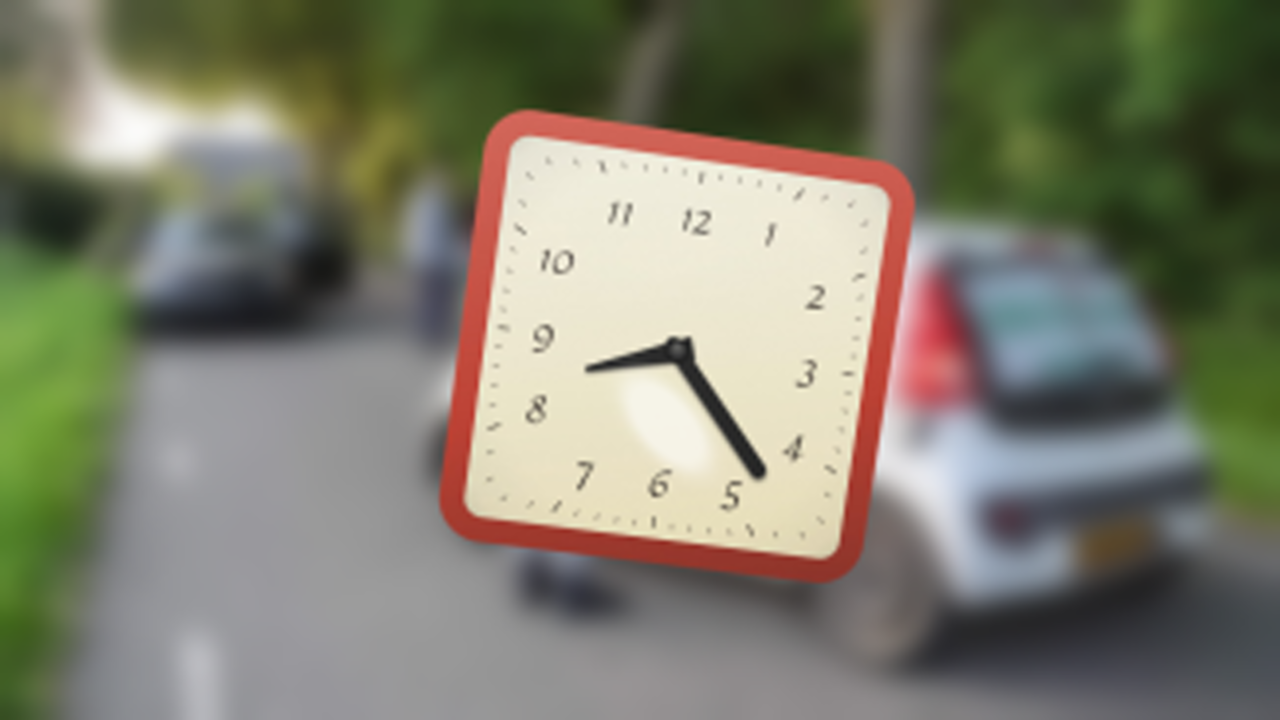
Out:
8.23
